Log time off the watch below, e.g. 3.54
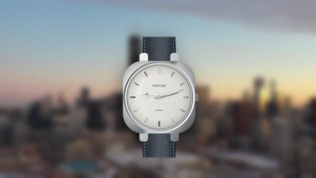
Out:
9.12
